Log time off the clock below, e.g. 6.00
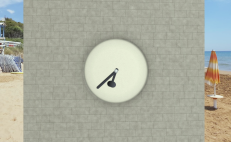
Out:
6.38
